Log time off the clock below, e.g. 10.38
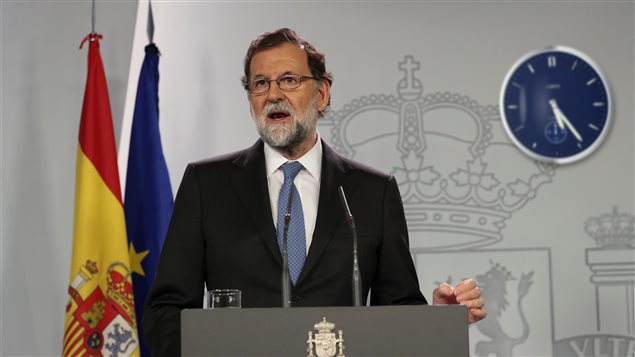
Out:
5.24
